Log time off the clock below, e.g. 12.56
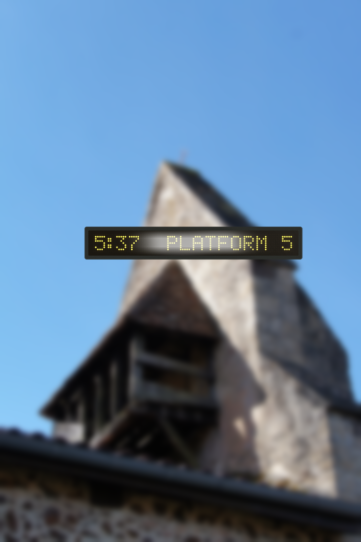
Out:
5.37
